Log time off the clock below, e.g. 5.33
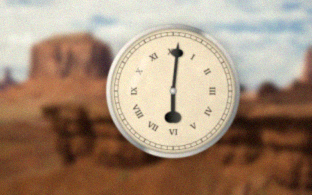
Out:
6.01
